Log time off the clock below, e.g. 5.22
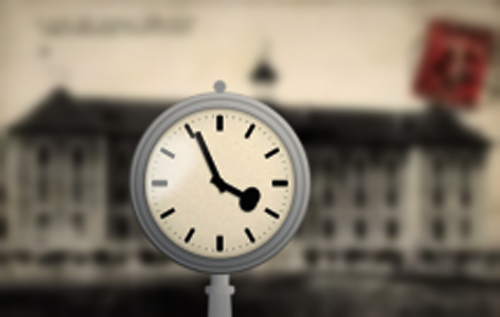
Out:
3.56
